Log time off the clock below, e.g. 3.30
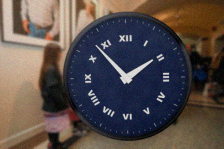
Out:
1.53
